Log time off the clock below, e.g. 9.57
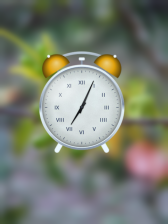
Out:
7.04
